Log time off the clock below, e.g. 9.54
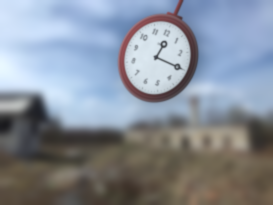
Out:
12.15
